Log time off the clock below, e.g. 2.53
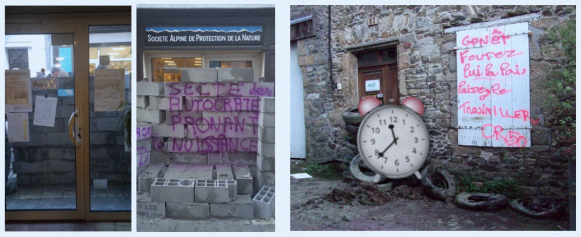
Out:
11.38
